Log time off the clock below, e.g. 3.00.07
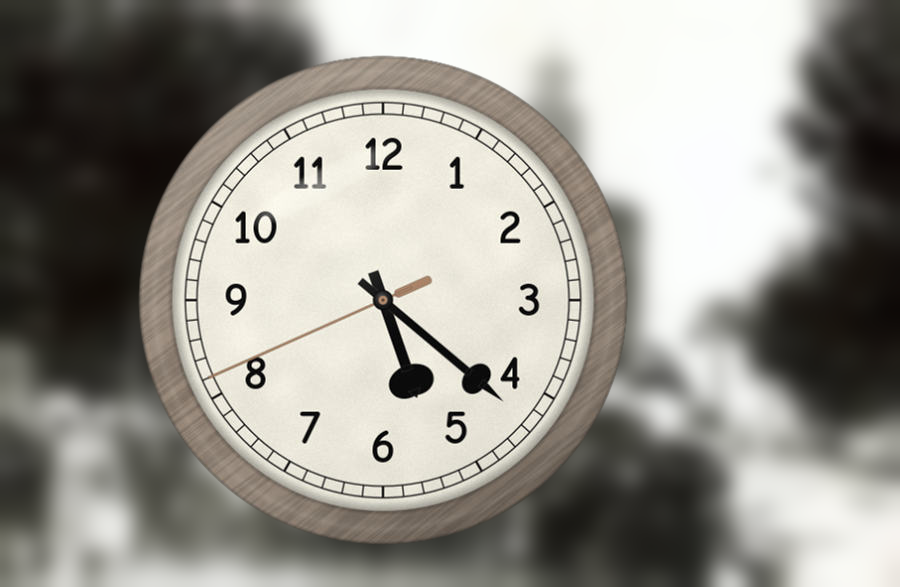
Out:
5.21.41
